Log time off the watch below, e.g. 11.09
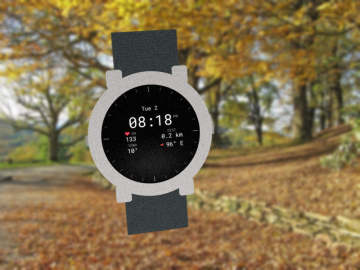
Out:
8.18
